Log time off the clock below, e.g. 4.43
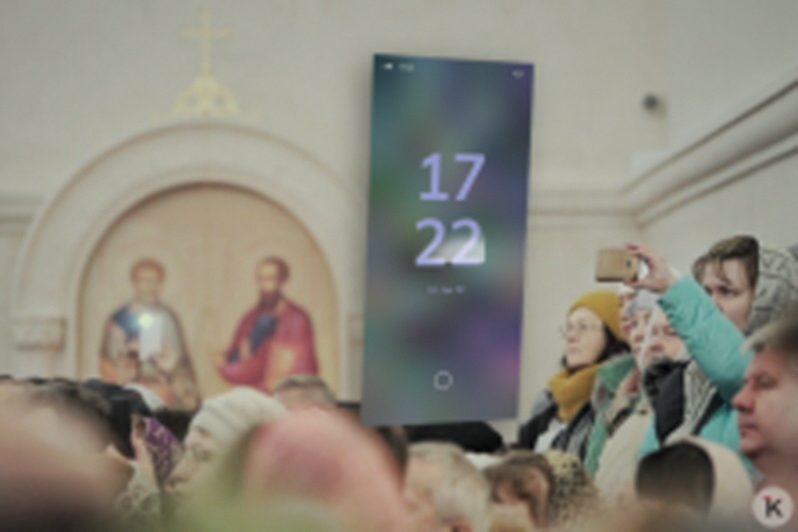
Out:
17.22
